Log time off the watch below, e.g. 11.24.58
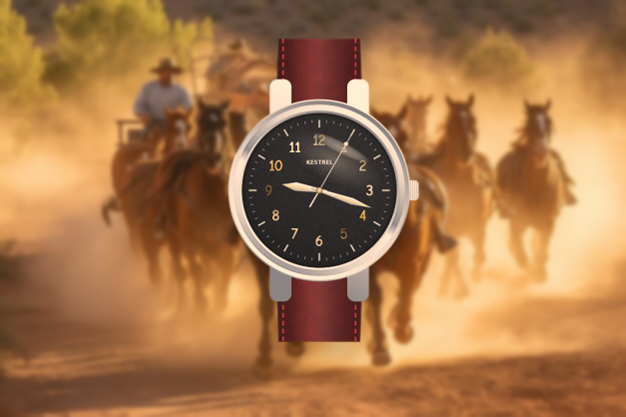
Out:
9.18.05
